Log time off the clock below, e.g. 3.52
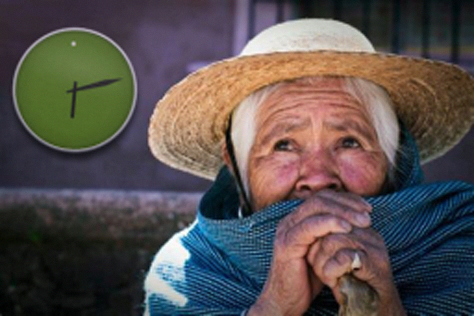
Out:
6.13
